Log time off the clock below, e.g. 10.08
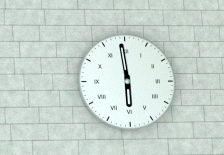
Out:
5.59
